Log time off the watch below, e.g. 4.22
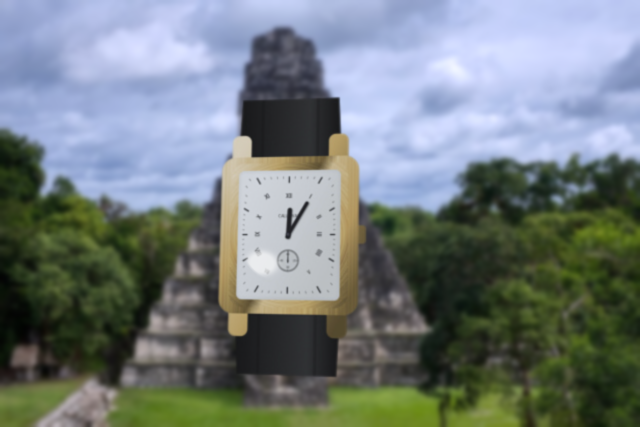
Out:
12.05
